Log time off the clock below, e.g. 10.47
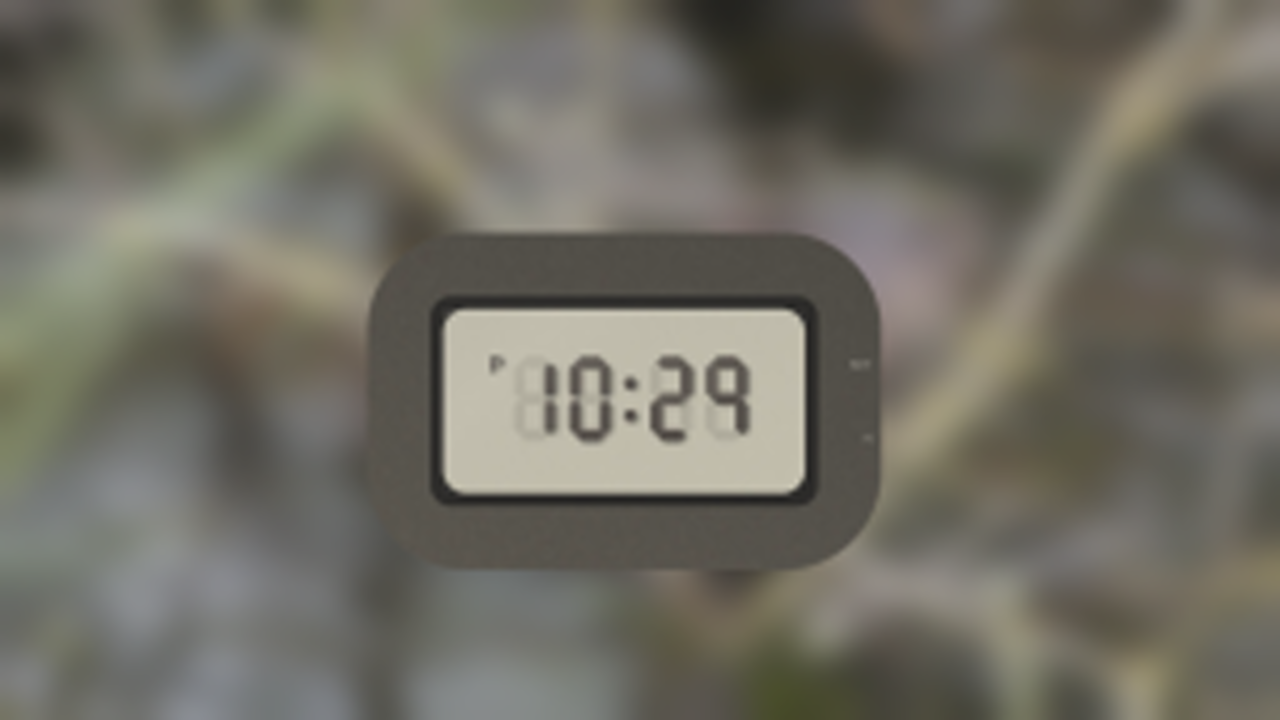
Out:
10.29
